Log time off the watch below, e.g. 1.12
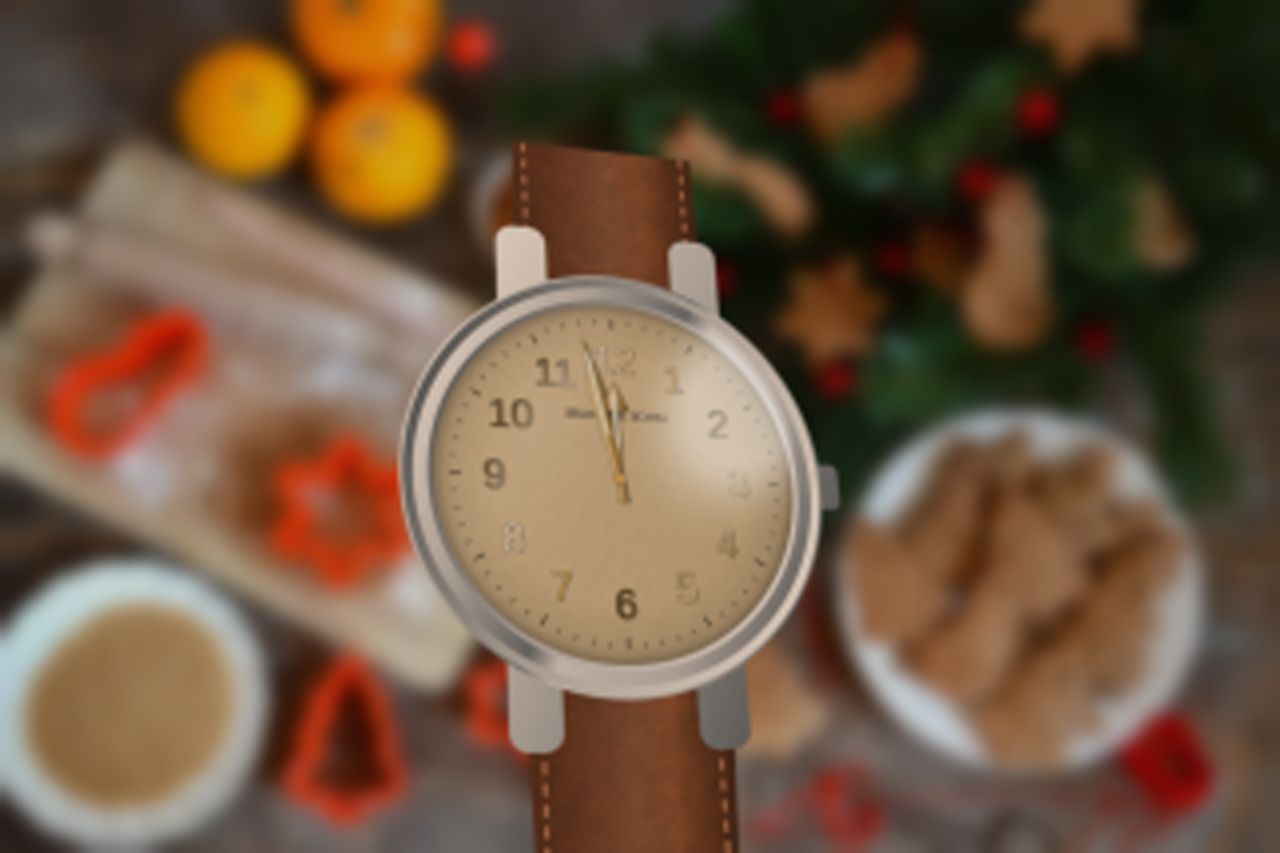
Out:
11.58
